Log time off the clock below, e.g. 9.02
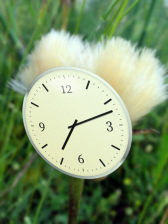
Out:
7.12
